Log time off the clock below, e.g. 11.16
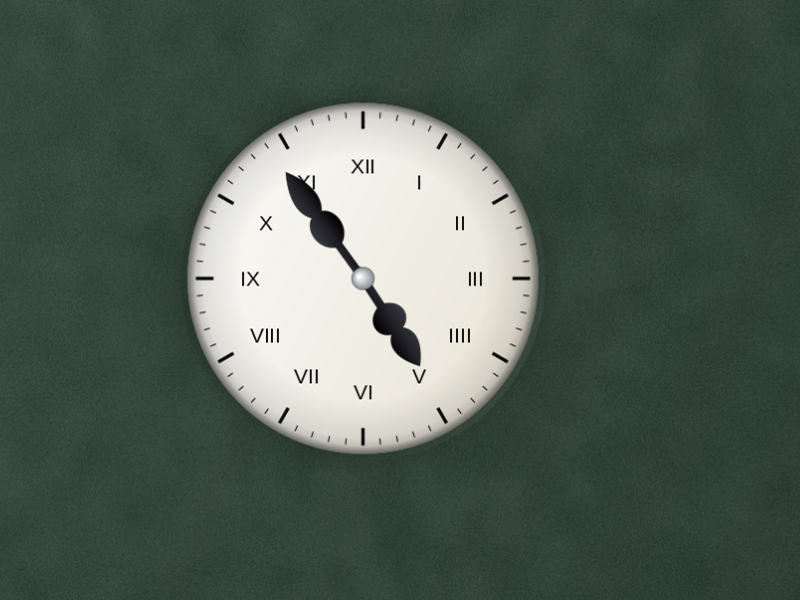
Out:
4.54
